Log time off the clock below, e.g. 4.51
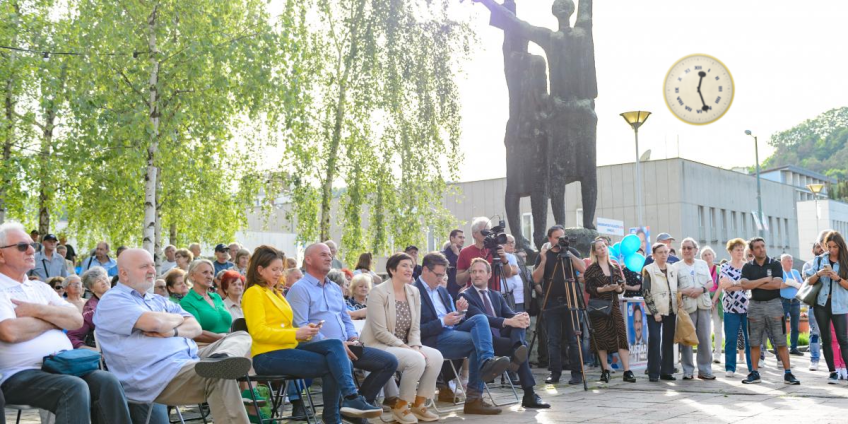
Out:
12.27
